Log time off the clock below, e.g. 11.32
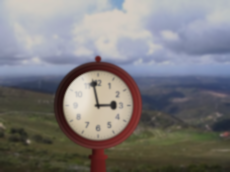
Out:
2.58
